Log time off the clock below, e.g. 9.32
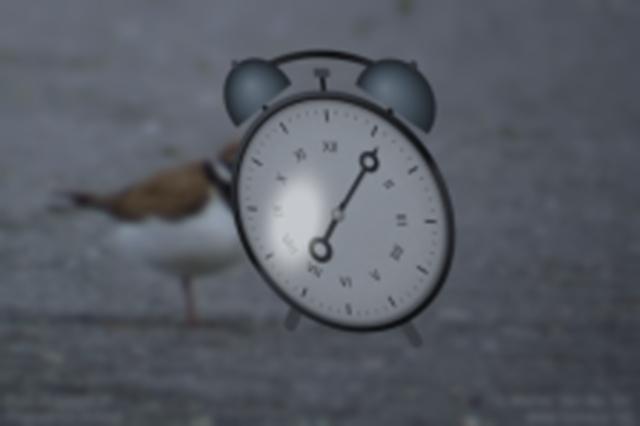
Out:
7.06
